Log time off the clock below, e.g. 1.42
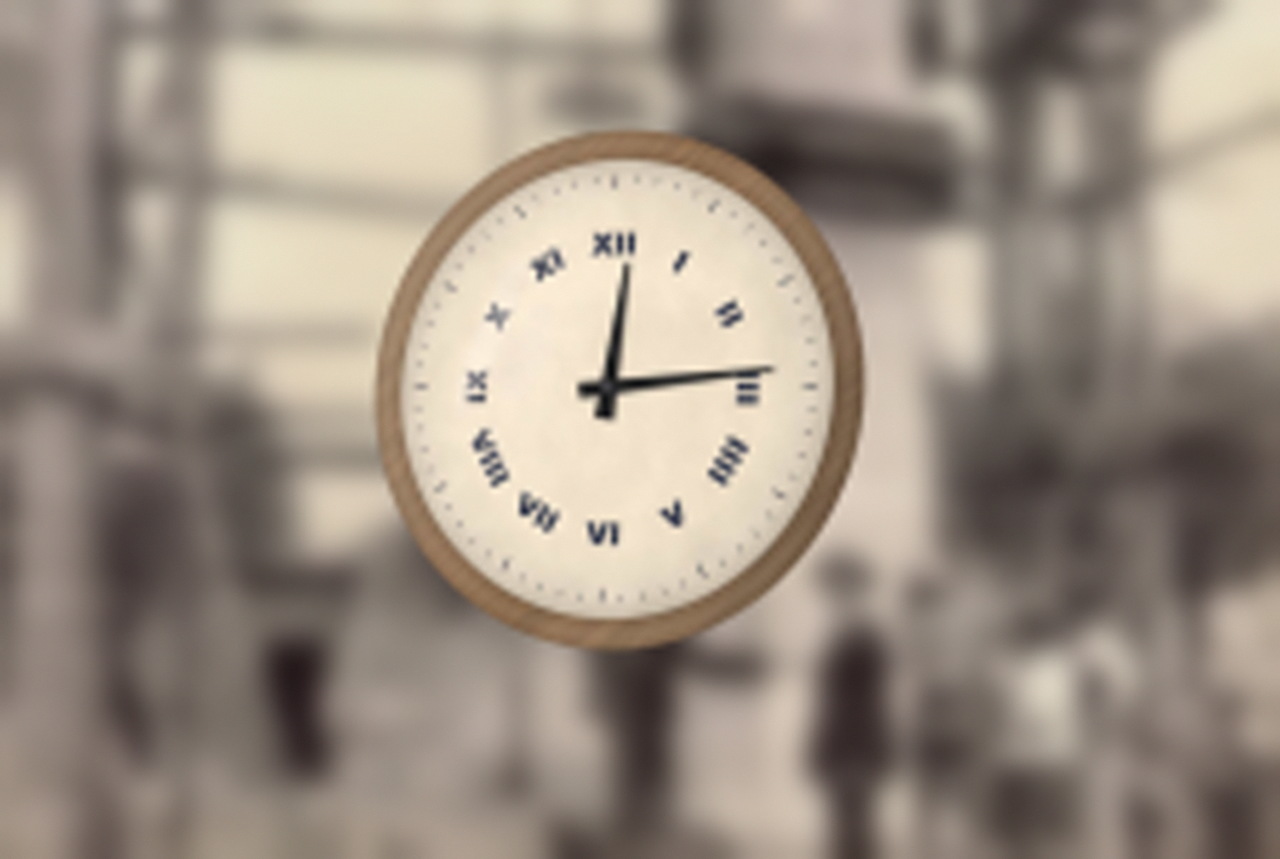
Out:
12.14
